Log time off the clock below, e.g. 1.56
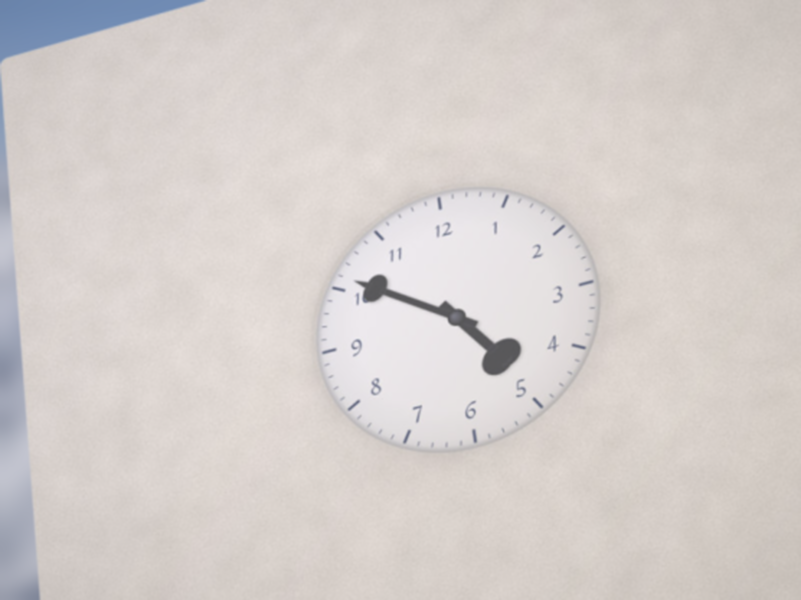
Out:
4.51
